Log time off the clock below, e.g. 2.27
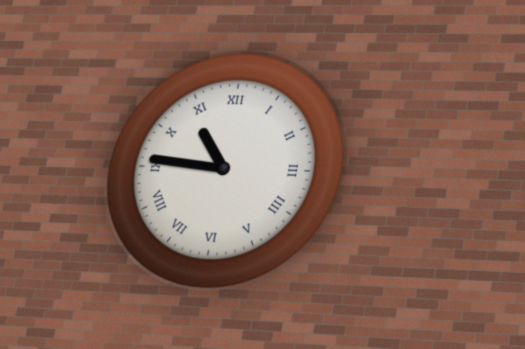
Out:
10.46
